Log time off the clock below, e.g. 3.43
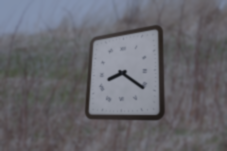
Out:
8.21
